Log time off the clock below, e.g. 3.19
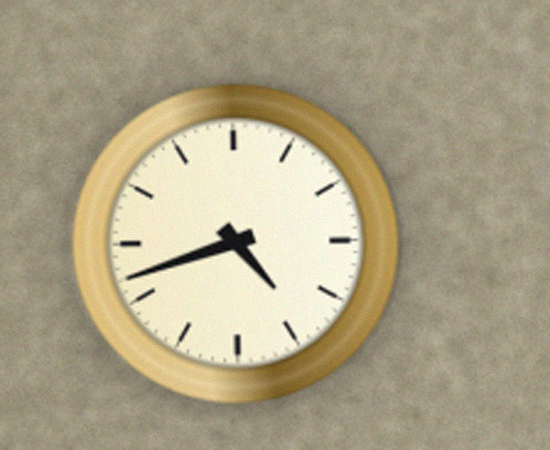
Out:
4.42
